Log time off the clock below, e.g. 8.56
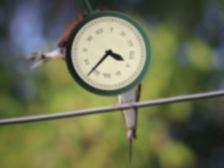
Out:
4.41
